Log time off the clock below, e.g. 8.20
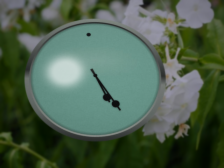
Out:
5.26
